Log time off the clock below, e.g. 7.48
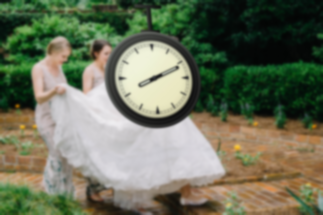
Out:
8.11
